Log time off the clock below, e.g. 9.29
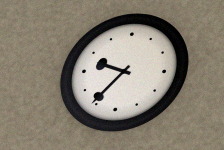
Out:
9.36
